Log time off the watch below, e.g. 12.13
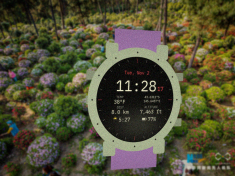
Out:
11.28
